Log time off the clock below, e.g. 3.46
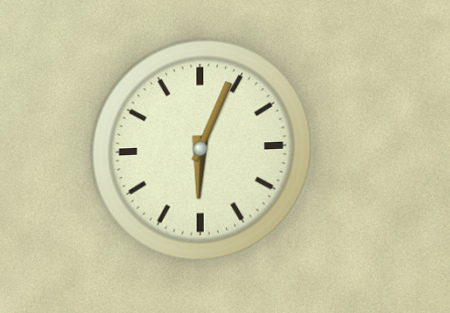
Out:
6.04
